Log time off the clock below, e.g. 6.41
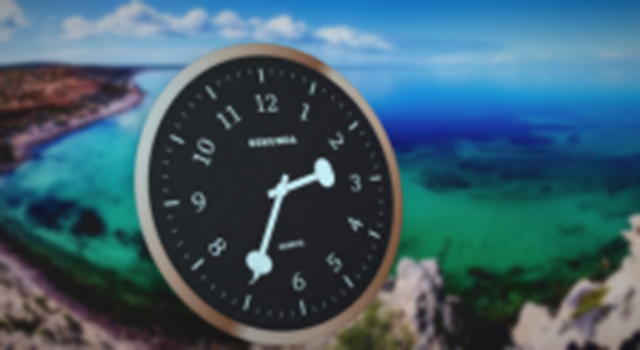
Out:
2.35
